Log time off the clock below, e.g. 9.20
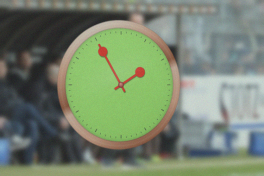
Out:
1.55
